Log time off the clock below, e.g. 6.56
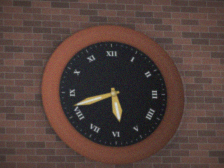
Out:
5.42
